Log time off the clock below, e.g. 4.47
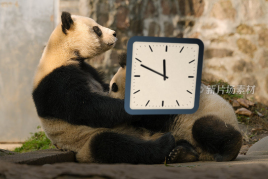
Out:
11.49
